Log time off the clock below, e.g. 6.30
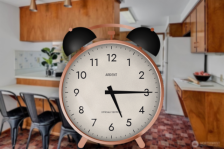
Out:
5.15
